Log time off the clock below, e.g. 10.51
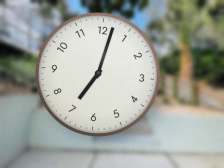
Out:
7.02
